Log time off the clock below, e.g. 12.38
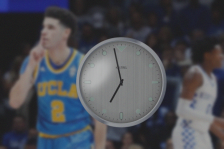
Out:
6.58
